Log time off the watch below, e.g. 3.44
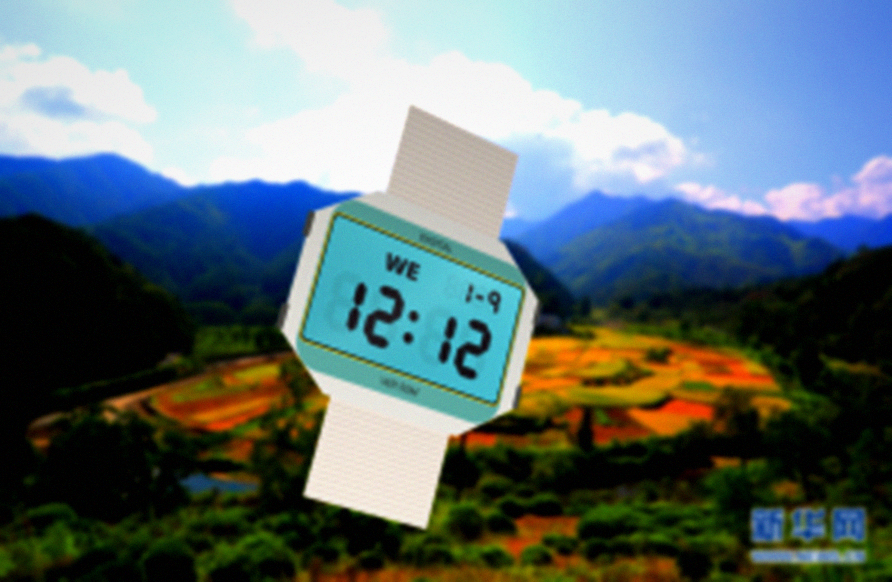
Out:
12.12
